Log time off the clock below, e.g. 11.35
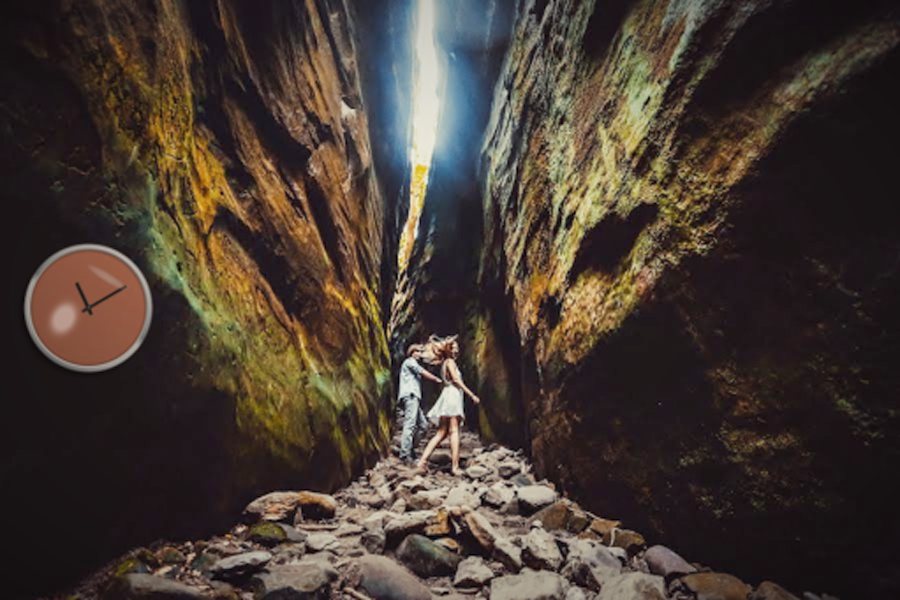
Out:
11.10
